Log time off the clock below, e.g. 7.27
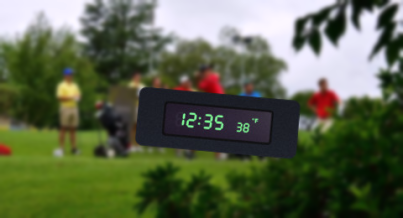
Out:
12.35
